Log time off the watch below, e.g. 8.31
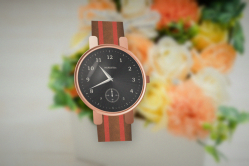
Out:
10.41
